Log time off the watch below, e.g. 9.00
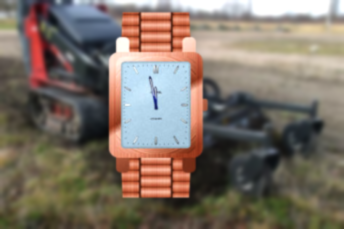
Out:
11.58
